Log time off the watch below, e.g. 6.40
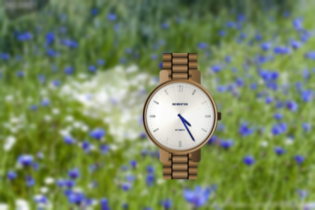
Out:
4.25
